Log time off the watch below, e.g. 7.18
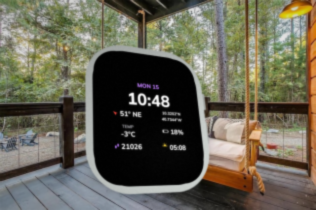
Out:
10.48
